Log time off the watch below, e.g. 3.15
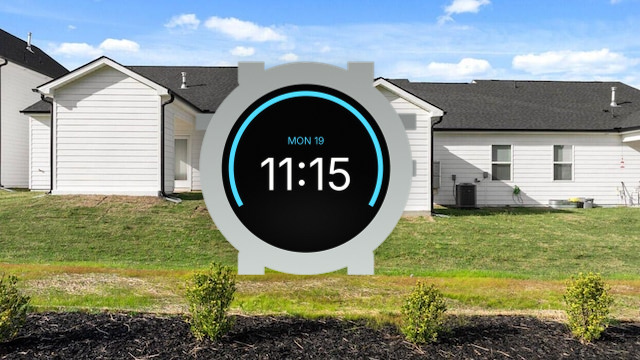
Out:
11.15
